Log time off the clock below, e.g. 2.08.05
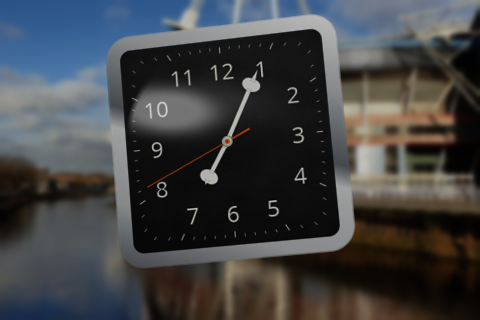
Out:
7.04.41
